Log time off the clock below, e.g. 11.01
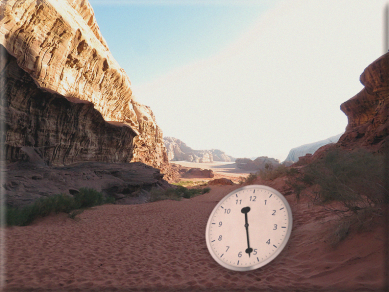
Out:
11.27
